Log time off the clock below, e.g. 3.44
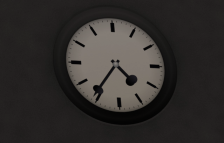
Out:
4.36
